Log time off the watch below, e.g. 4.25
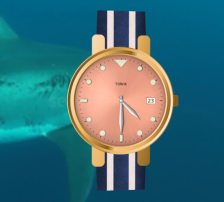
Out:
4.30
